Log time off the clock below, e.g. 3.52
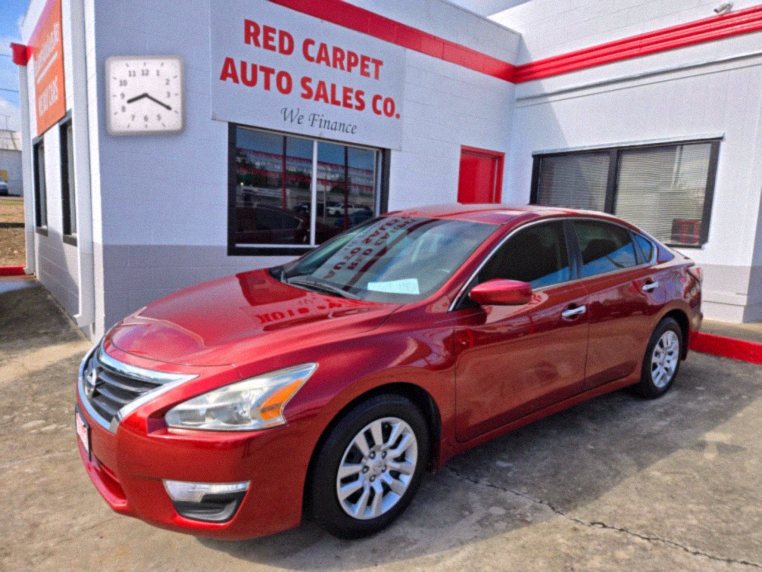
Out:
8.20
